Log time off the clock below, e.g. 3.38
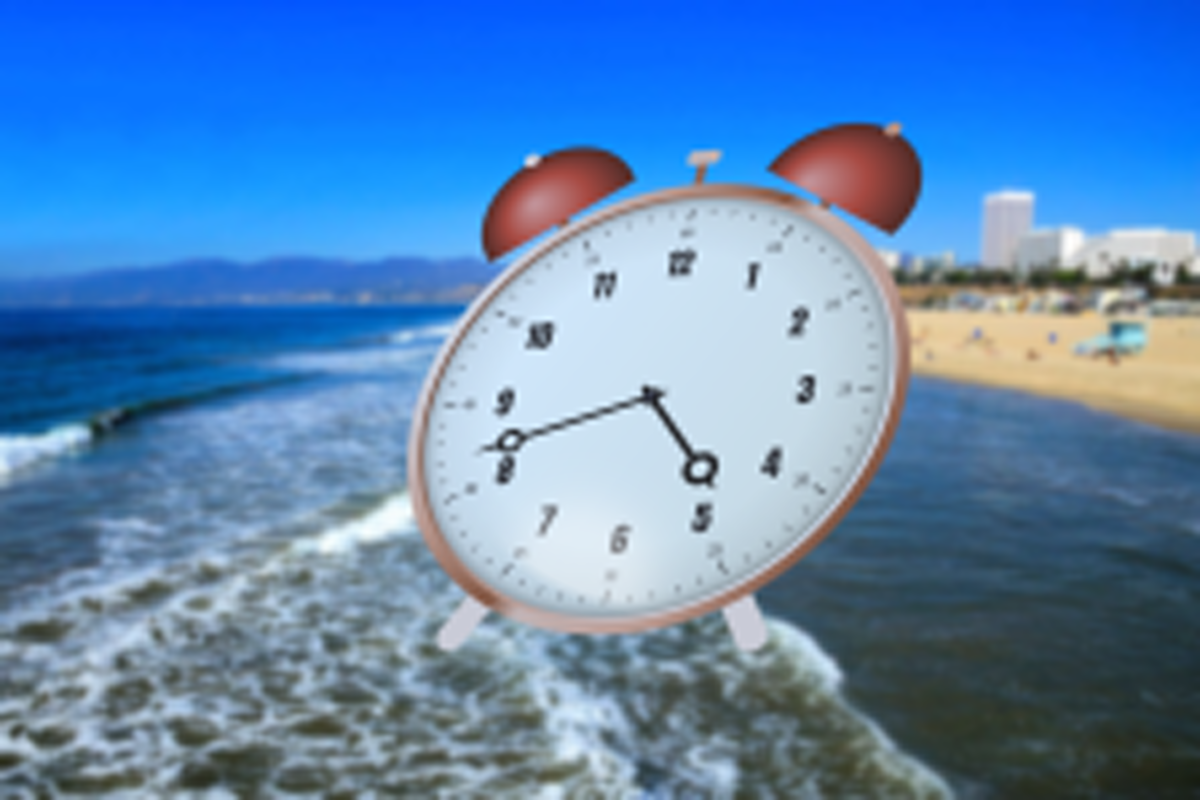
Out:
4.42
